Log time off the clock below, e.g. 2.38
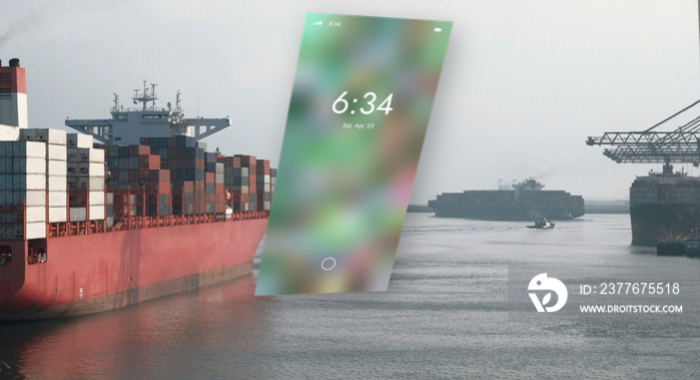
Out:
6.34
